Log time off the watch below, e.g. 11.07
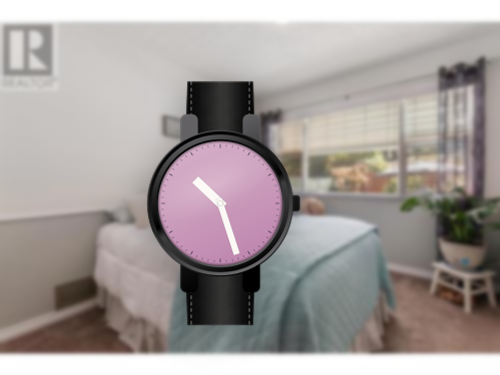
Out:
10.27
